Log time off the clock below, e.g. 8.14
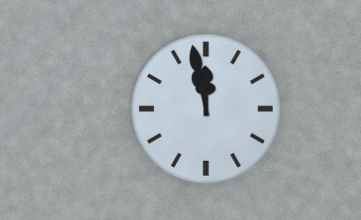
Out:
11.58
